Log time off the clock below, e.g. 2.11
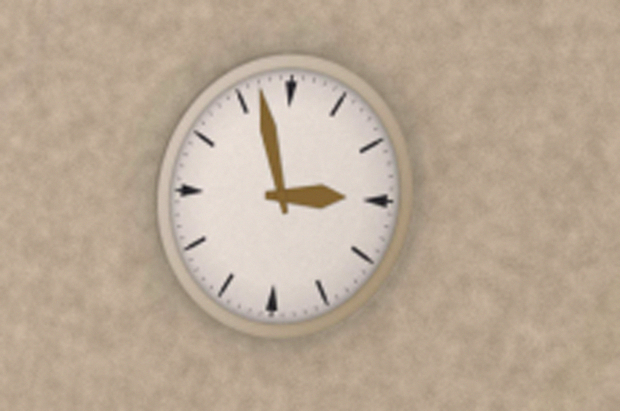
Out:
2.57
